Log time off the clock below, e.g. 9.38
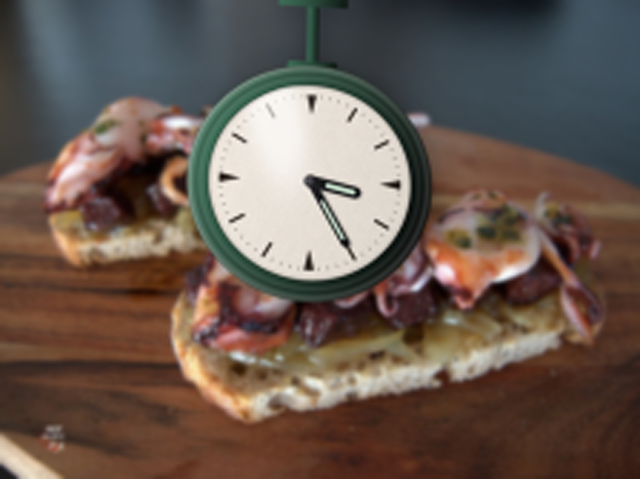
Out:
3.25
